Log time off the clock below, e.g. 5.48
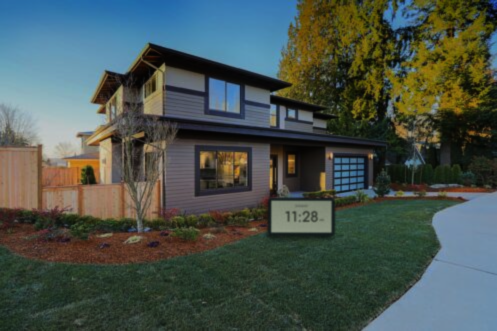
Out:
11.28
